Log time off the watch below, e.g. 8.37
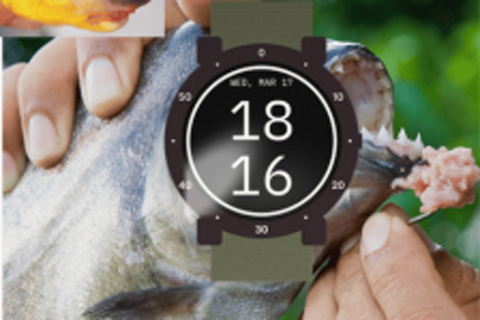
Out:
18.16
